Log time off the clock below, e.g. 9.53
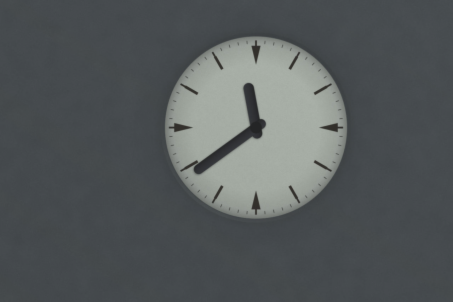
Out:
11.39
